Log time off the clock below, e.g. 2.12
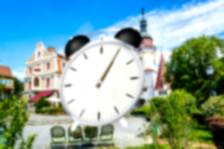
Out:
1.05
